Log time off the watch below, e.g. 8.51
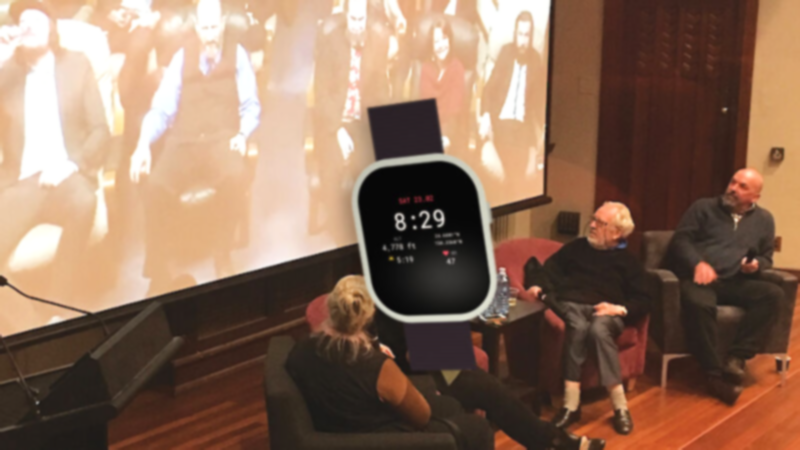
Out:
8.29
